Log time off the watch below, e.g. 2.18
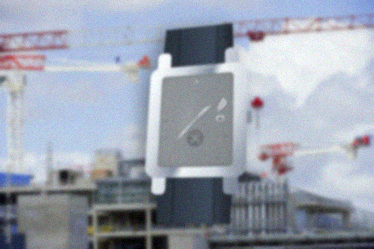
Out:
1.37
